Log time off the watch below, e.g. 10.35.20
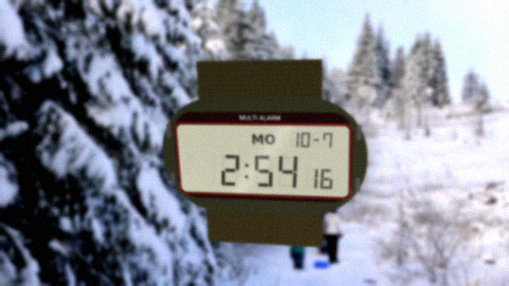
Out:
2.54.16
